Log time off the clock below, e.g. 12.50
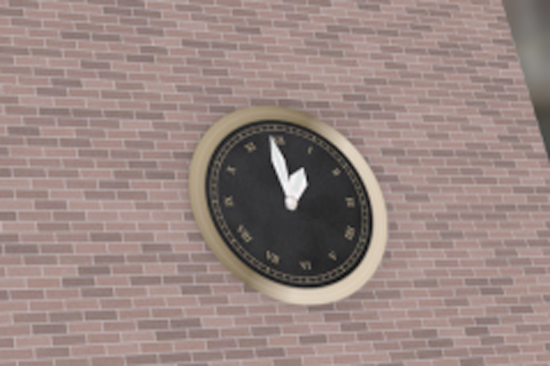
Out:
12.59
